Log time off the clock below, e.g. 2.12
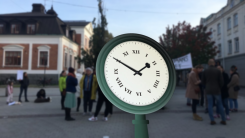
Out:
1.50
